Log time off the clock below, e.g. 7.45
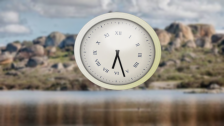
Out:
6.27
